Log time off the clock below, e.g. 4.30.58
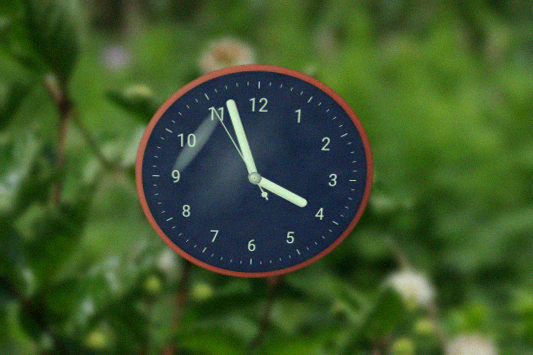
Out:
3.56.55
